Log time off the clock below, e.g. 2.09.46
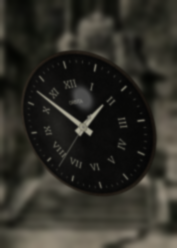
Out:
1.52.38
